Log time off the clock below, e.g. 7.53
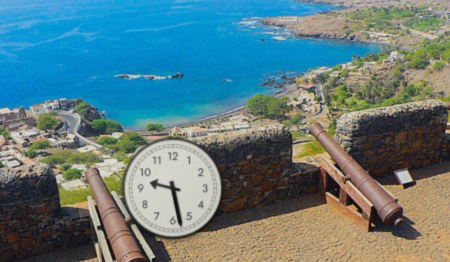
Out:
9.28
